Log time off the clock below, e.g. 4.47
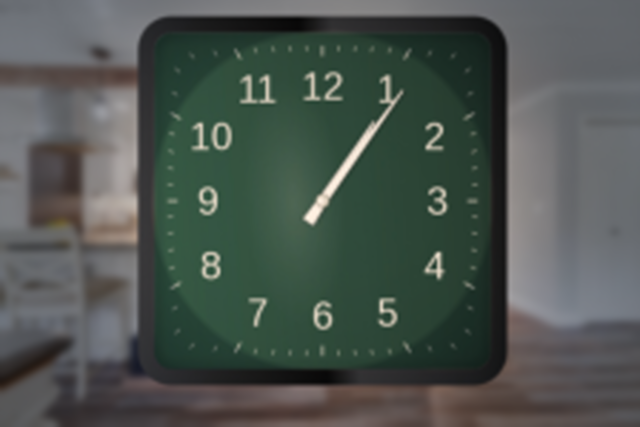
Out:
1.06
